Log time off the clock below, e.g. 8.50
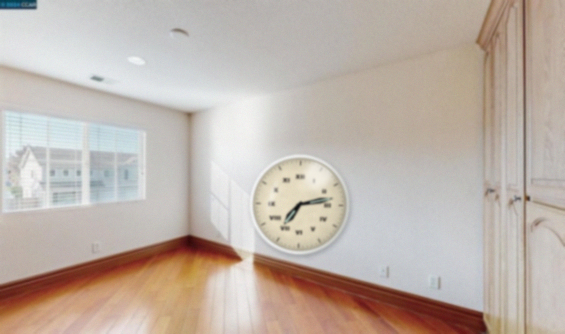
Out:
7.13
